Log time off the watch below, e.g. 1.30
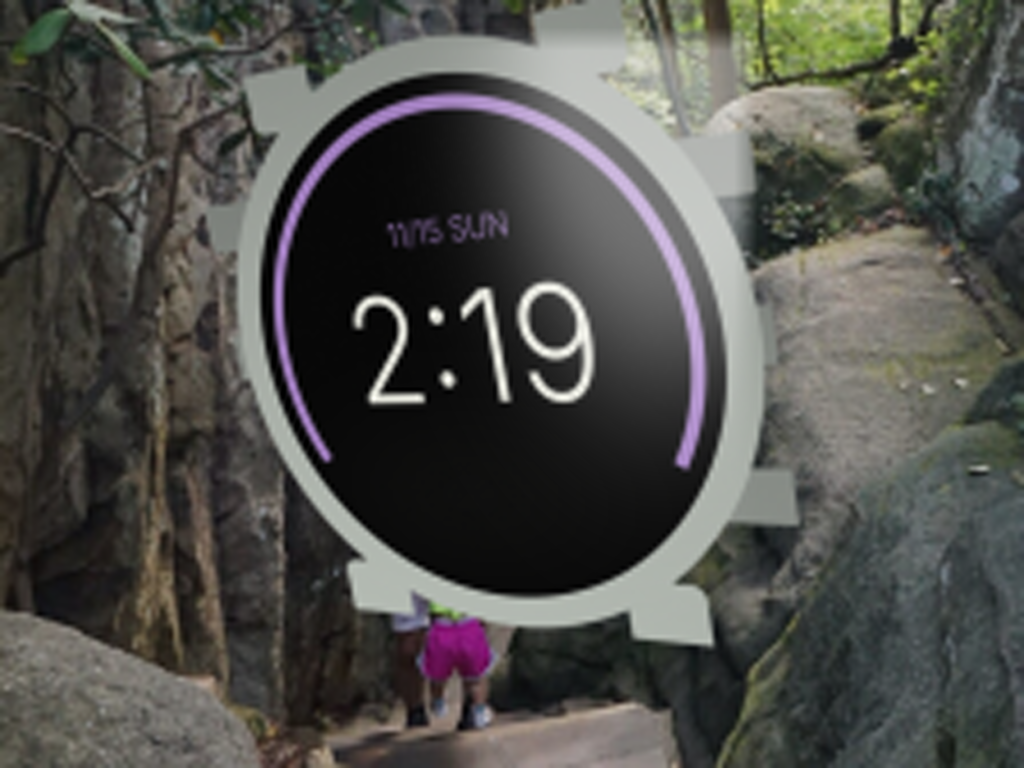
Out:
2.19
